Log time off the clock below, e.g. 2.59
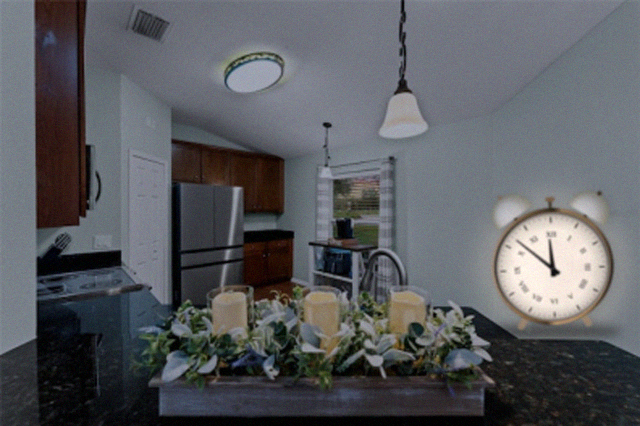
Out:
11.52
